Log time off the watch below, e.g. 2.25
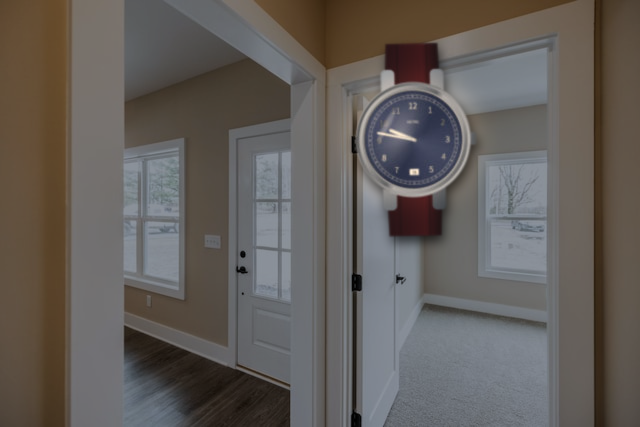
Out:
9.47
